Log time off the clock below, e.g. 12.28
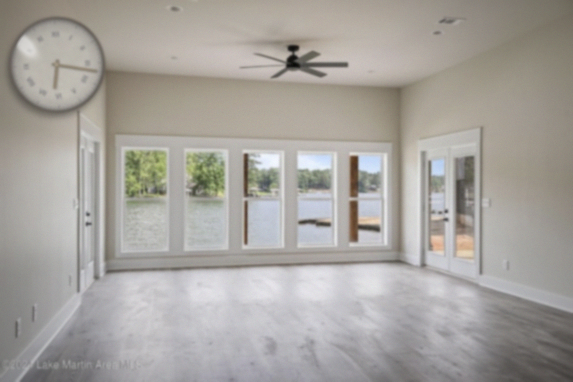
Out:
6.17
